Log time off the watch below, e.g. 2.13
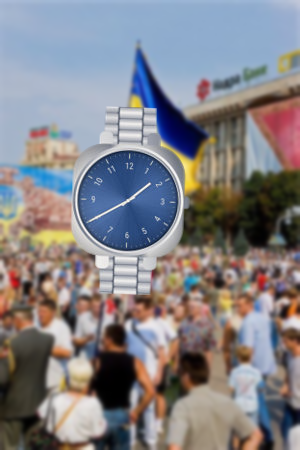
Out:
1.40
